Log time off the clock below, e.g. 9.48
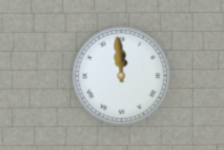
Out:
11.59
